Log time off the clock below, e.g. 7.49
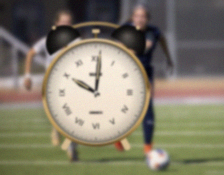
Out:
10.01
